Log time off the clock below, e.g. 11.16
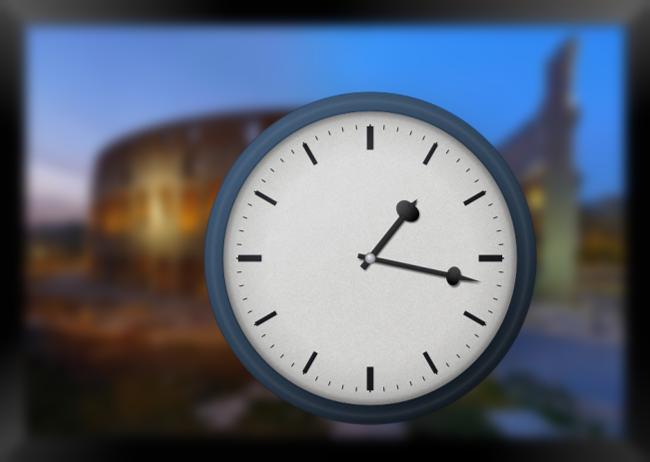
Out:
1.17
